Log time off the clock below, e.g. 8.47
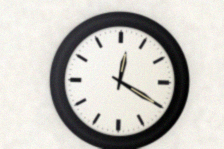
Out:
12.20
